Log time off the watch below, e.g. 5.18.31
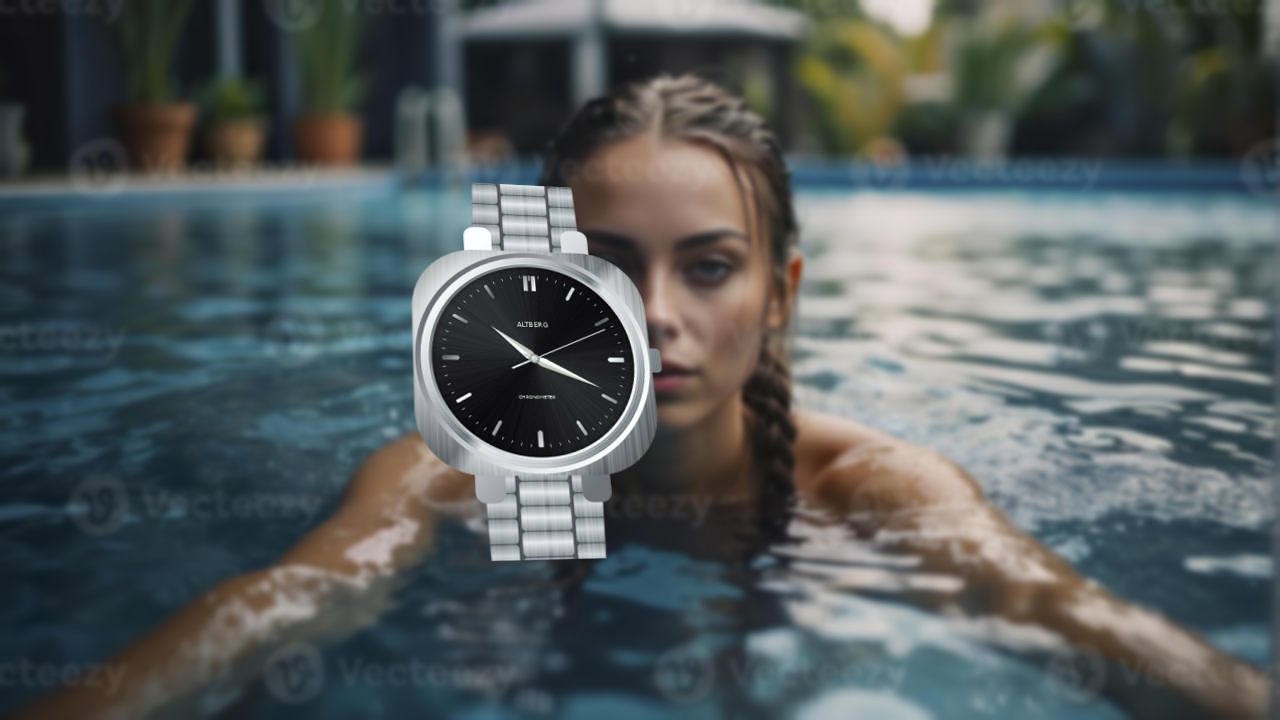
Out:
10.19.11
